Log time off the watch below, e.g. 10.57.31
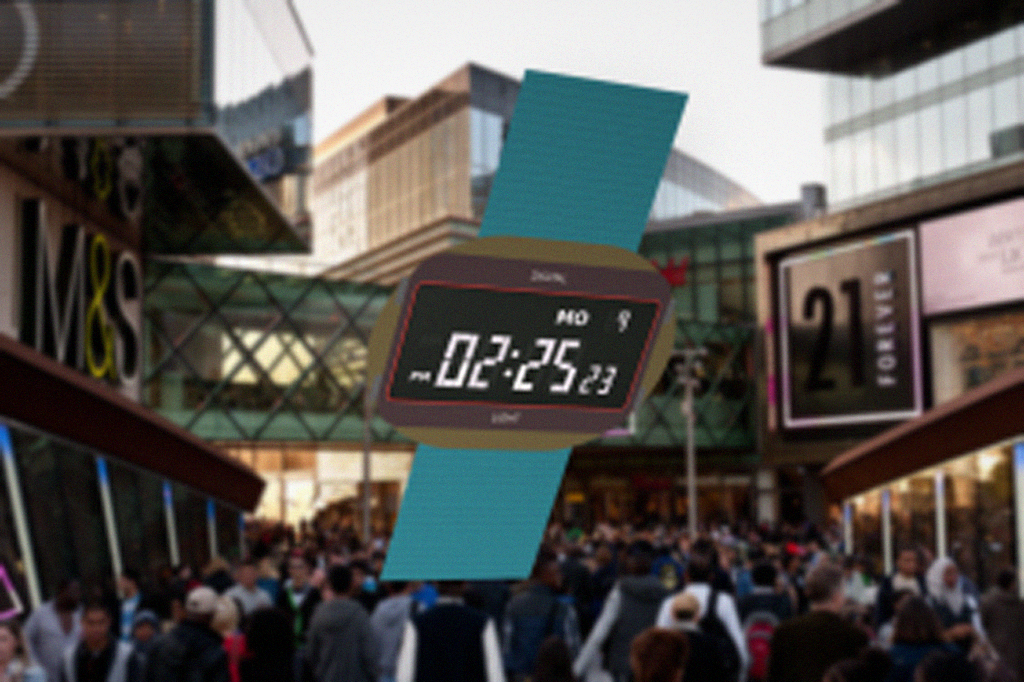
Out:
2.25.23
